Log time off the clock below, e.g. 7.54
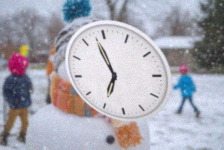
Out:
6.58
